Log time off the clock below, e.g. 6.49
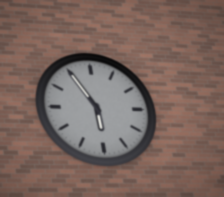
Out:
5.55
